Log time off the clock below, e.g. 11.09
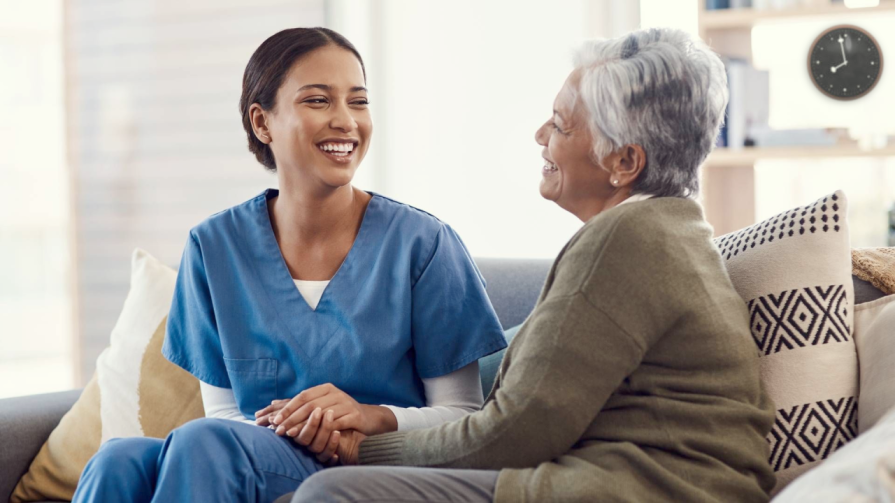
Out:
7.58
